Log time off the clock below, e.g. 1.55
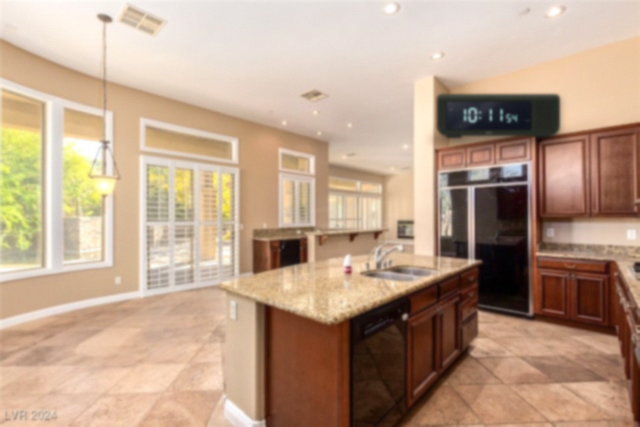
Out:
10.11
